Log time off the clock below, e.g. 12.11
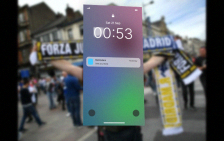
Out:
0.53
